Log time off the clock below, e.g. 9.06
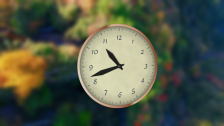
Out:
10.42
